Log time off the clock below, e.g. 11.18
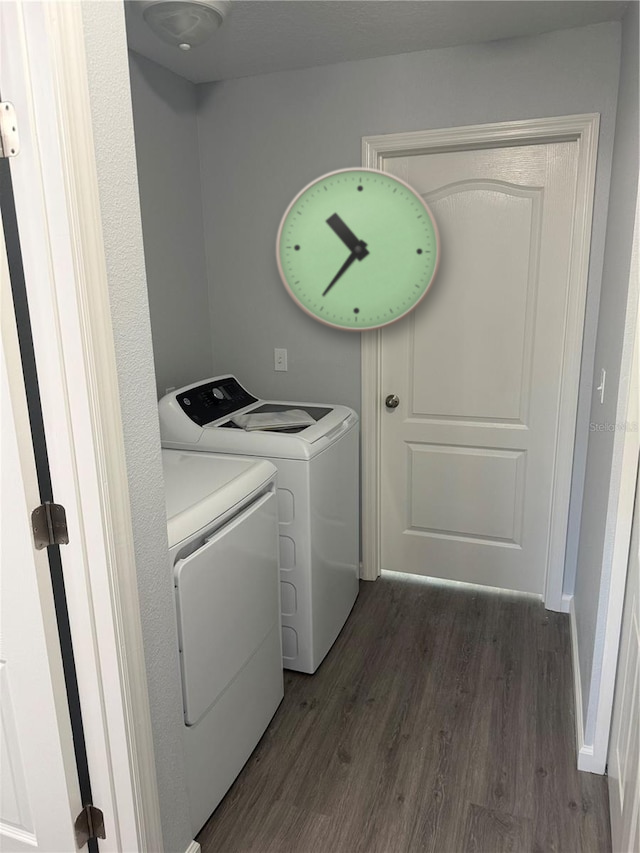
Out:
10.36
